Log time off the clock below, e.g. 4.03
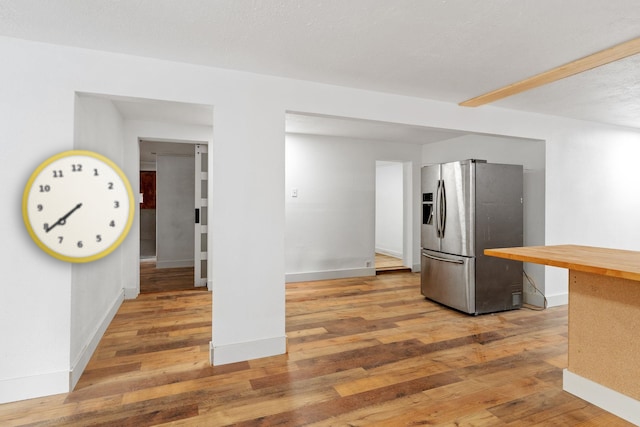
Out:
7.39
